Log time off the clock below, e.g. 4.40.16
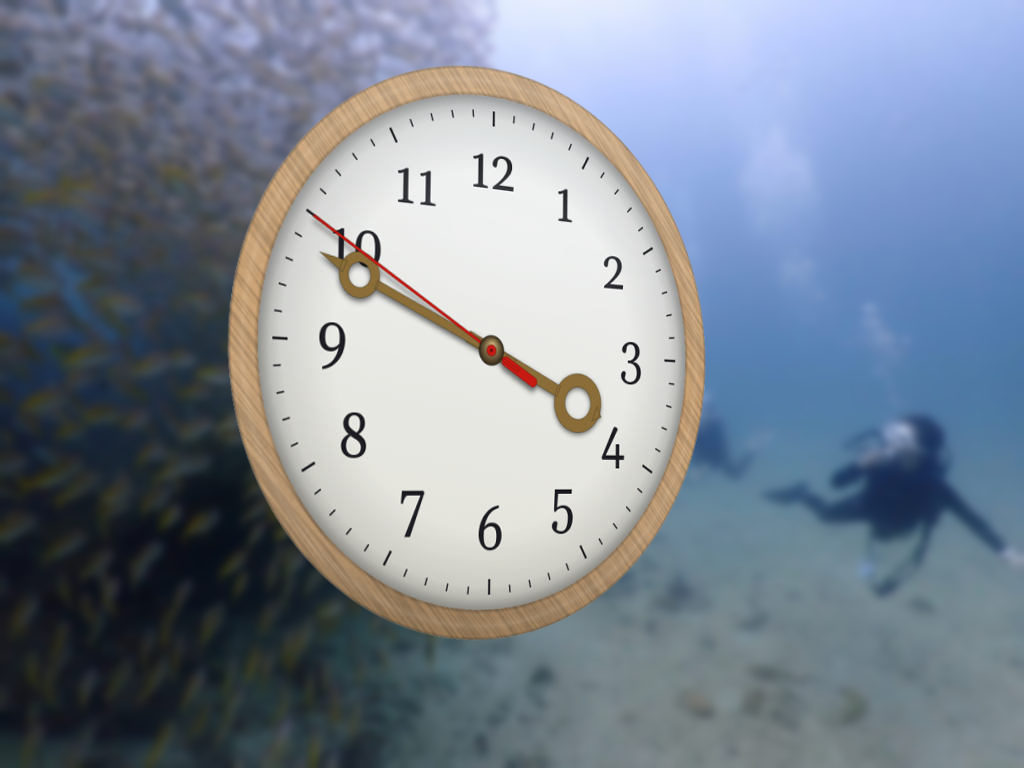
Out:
3.48.50
